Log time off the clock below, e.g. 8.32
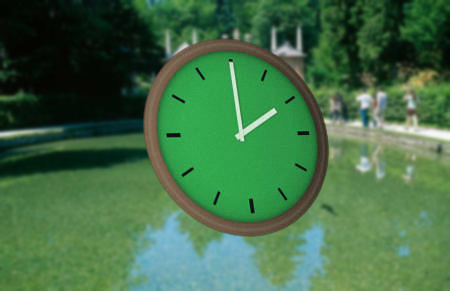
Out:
2.00
